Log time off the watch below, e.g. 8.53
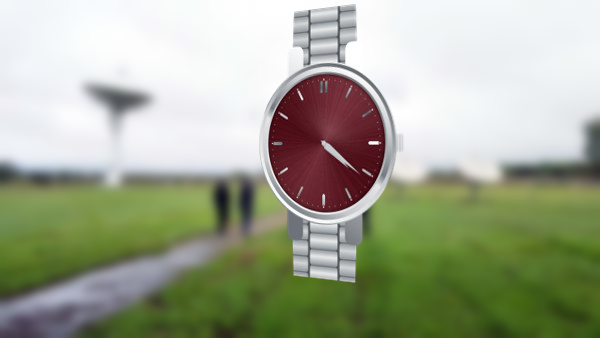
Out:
4.21
